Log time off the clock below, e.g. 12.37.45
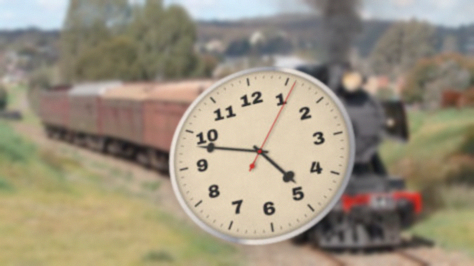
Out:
4.48.06
